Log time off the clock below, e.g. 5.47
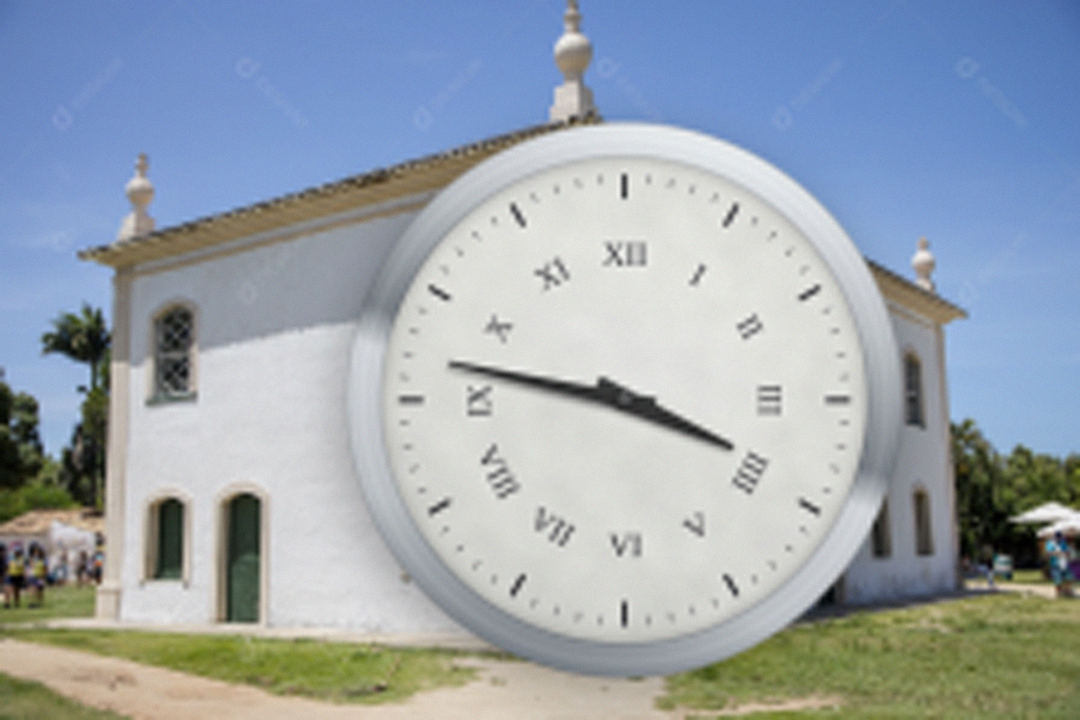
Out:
3.47
